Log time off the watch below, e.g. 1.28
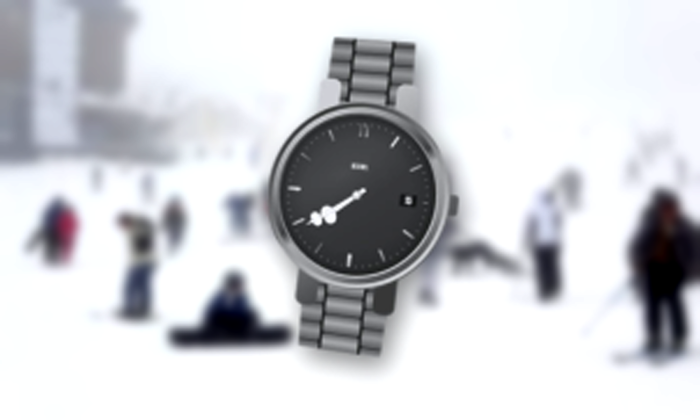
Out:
7.39
